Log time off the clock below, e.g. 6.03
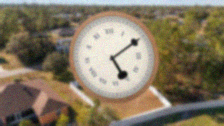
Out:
5.10
